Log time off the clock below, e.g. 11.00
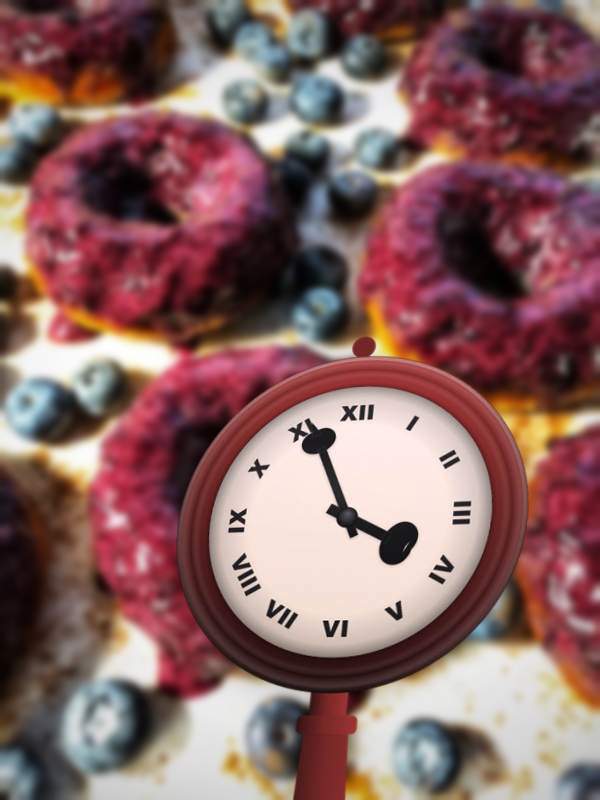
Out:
3.56
